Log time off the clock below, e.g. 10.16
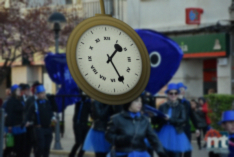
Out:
1.26
